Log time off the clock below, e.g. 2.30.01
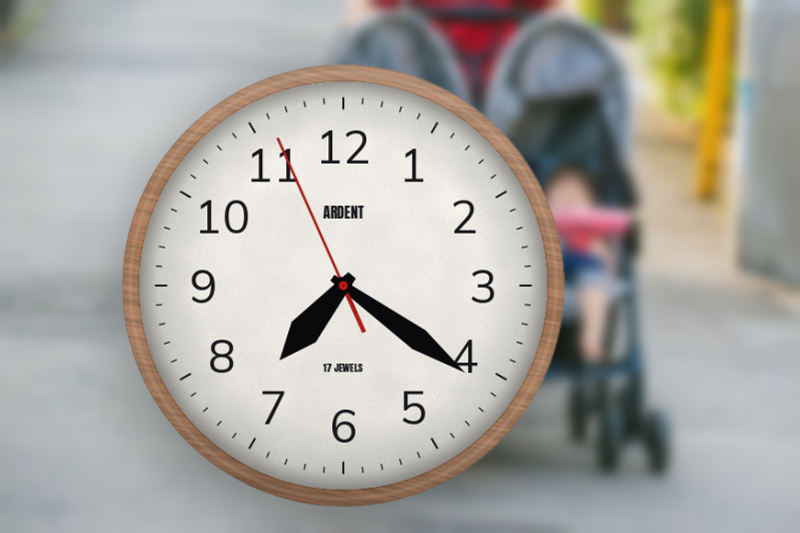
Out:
7.20.56
